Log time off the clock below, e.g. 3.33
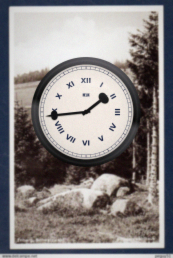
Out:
1.44
